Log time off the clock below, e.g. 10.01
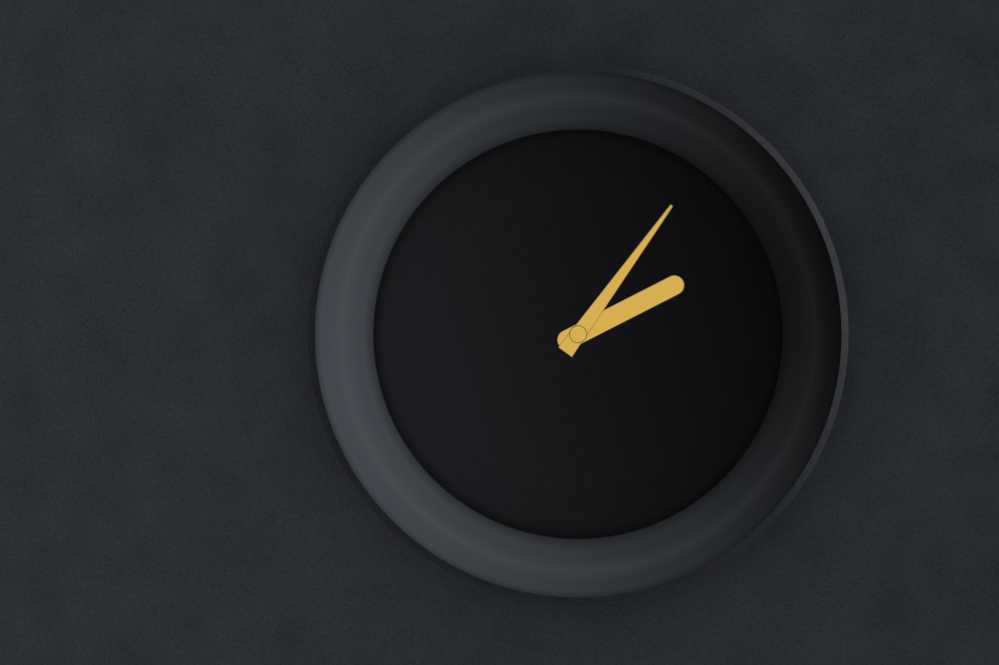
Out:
2.06
